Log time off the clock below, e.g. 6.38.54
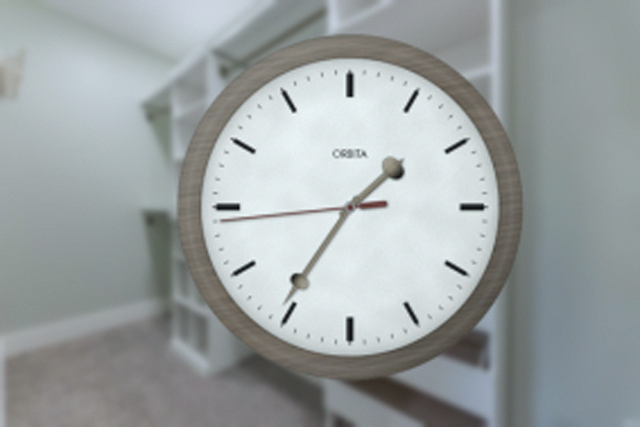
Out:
1.35.44
